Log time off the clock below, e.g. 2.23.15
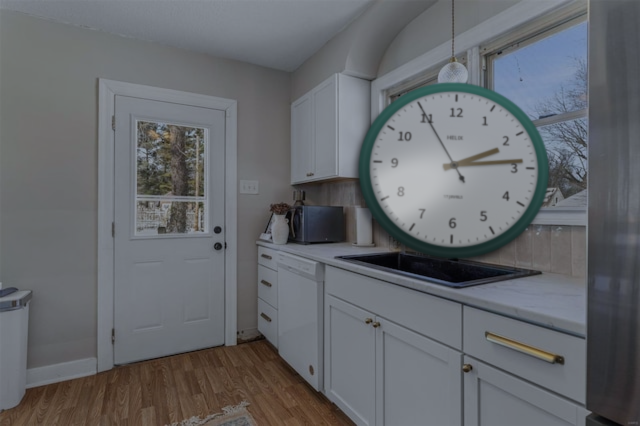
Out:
2.13.55
